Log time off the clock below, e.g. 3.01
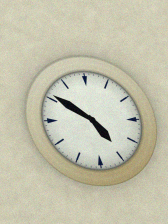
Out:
4.51
